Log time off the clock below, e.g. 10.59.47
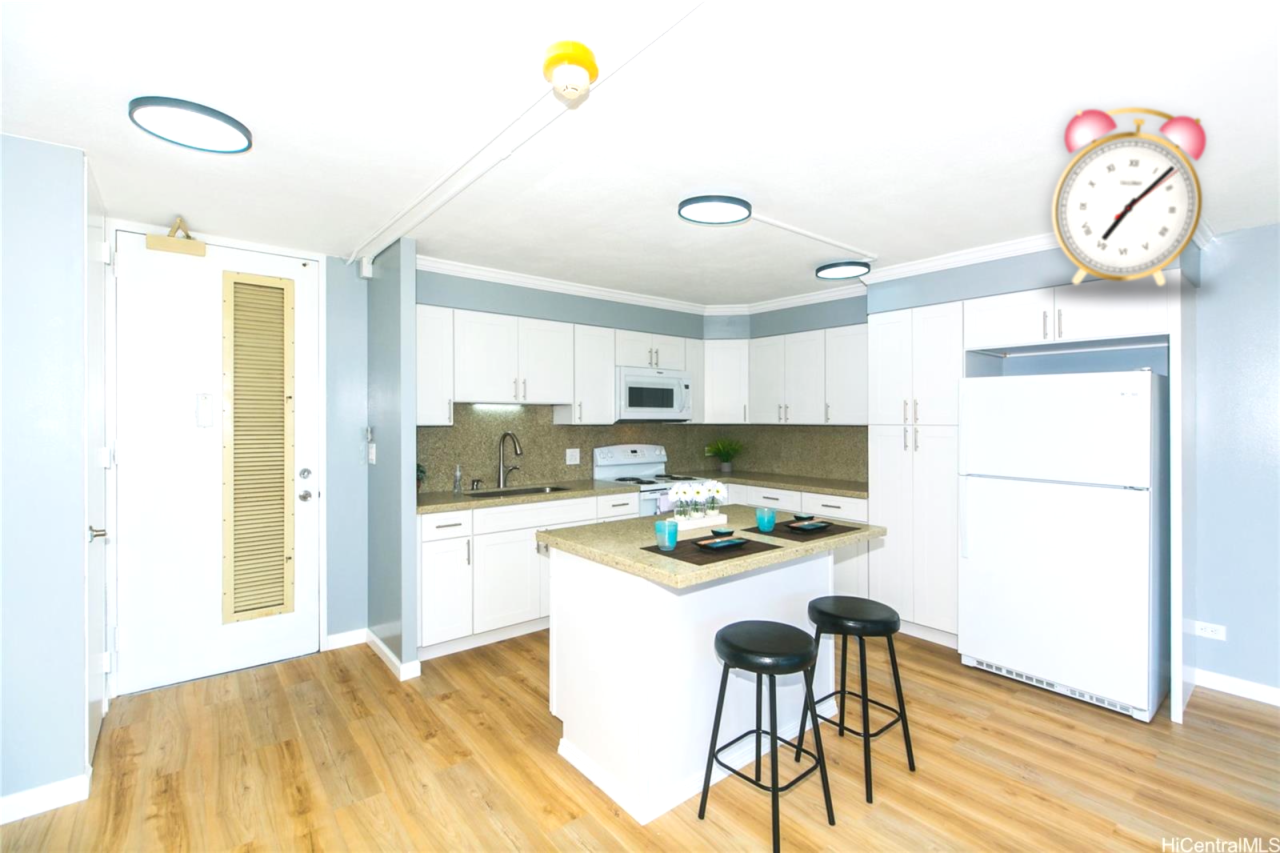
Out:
7.07.08
